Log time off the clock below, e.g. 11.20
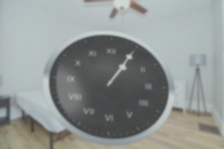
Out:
1.05
